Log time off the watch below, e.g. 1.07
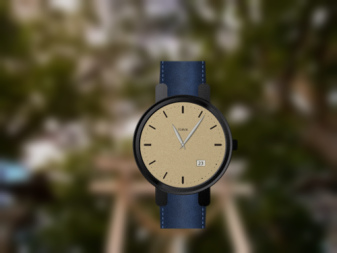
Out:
11.06
